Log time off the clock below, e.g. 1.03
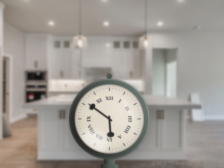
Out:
5.51
